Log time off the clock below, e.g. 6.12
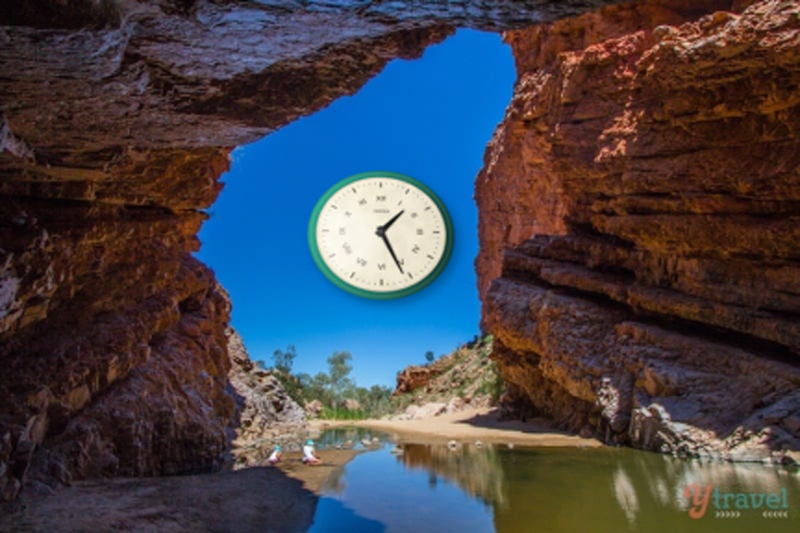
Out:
1.26
